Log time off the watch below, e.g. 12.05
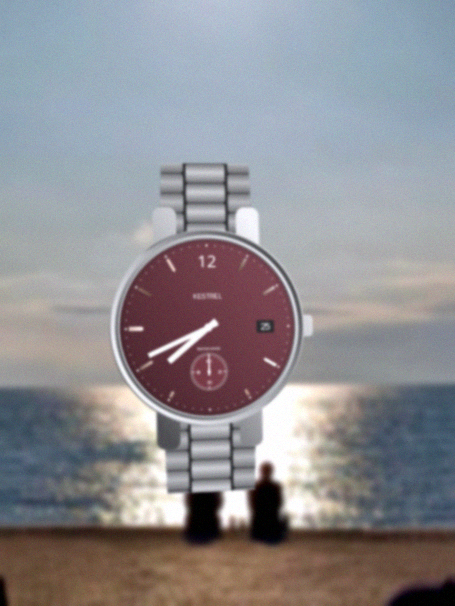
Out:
7.41
